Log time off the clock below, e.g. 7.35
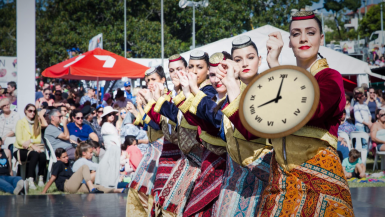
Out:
8.00
